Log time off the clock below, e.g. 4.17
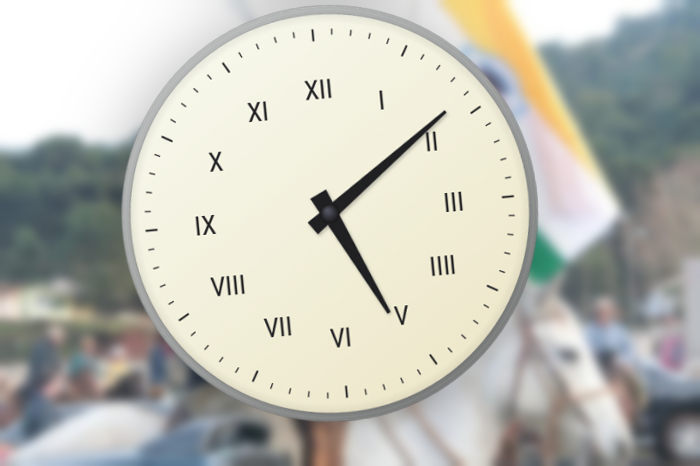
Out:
5.09
